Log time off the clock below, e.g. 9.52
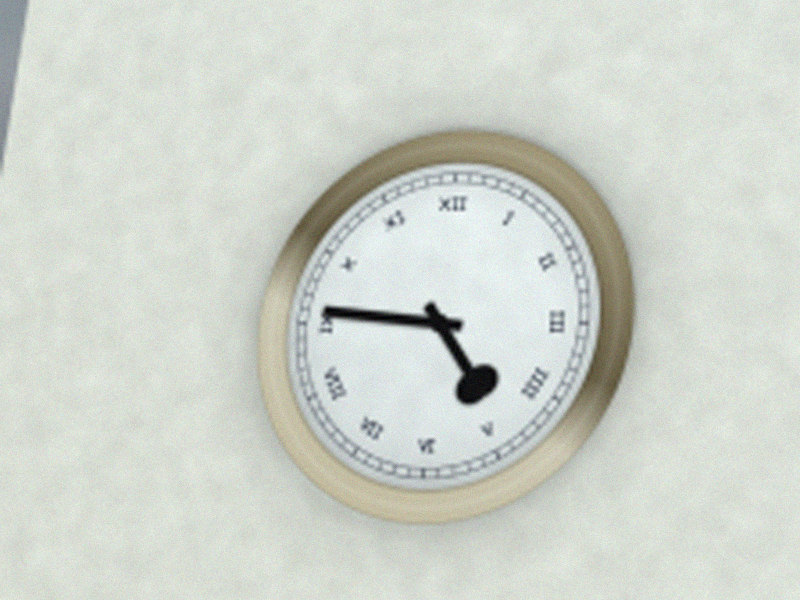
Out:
4.46
